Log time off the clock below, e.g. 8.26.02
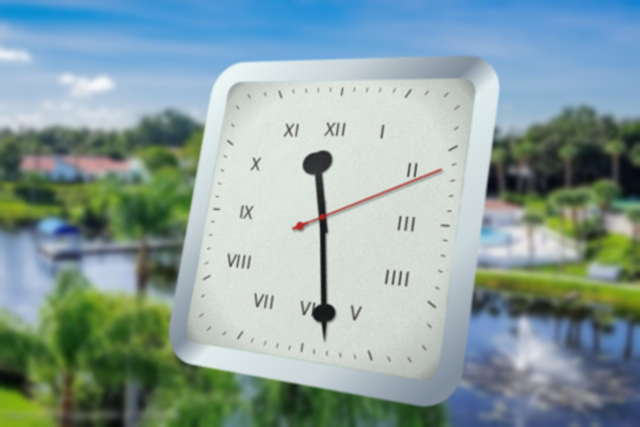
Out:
11.28.11
